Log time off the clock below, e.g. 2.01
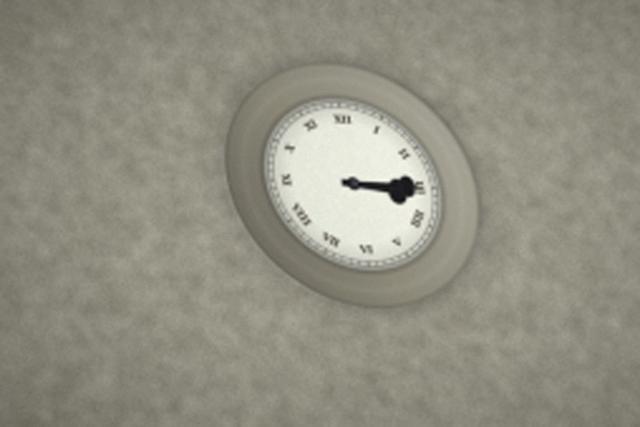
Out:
3.15
